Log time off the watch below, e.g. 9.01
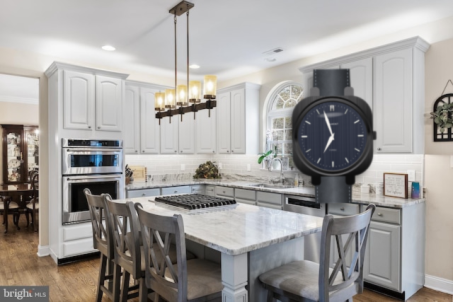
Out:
6.57
